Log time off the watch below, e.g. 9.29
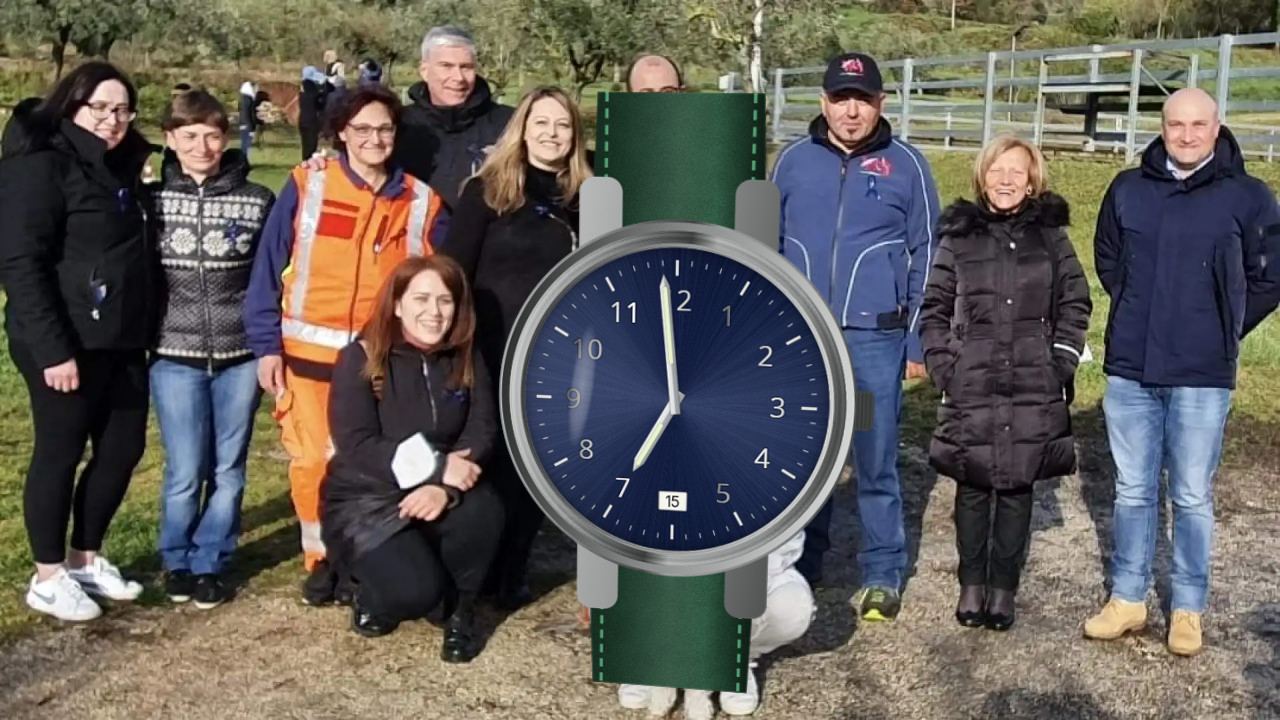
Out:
6.59
